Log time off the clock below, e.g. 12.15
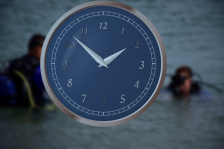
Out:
1.52
